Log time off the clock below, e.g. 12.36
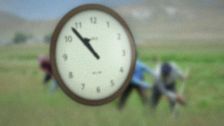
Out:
10.53
